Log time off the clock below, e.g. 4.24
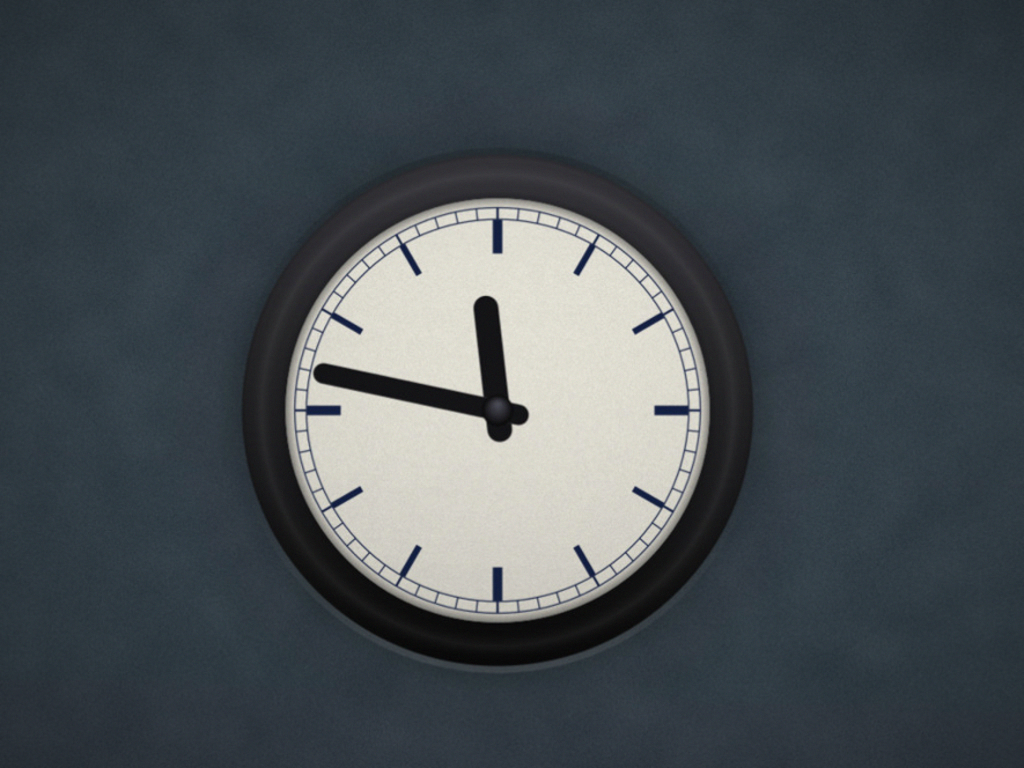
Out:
11.47
